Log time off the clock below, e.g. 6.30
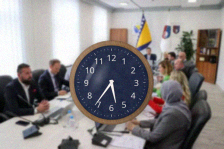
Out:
5.36
